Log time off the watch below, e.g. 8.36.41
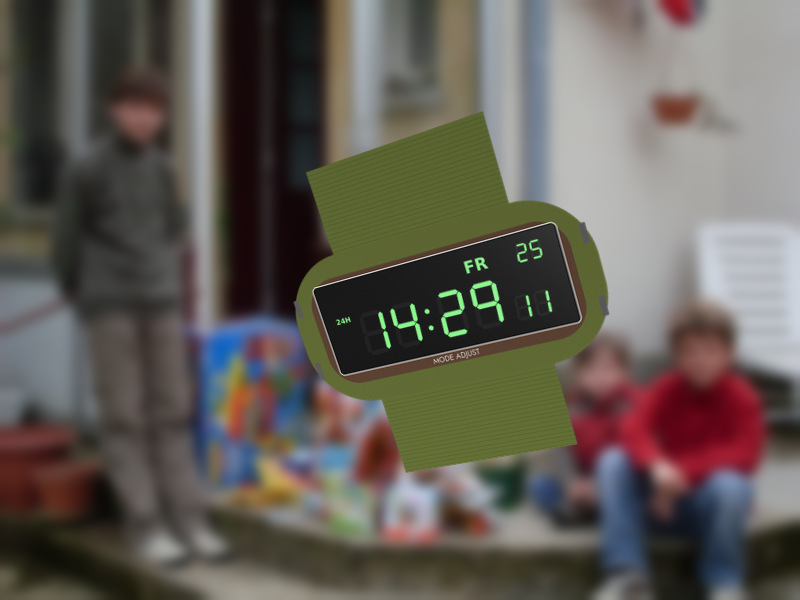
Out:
14.29.11
